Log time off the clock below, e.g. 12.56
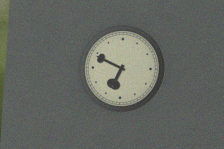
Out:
6.49
